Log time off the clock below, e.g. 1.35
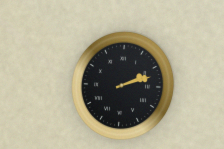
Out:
2.12
